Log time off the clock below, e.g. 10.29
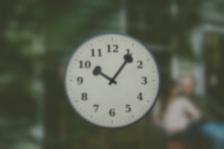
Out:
10.06
